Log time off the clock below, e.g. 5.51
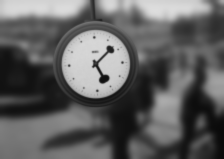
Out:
5.08
